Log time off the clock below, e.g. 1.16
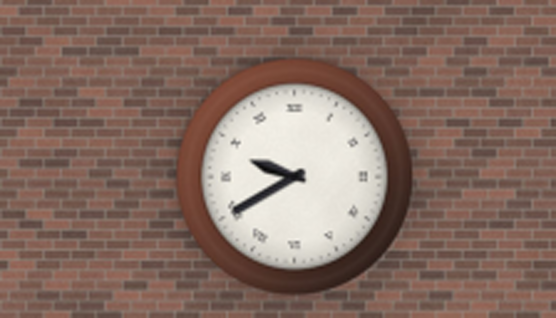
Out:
9.40
